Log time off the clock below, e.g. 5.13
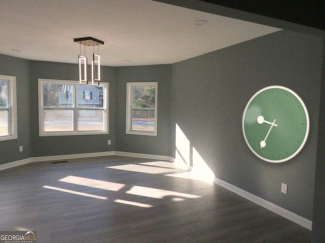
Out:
9.35
